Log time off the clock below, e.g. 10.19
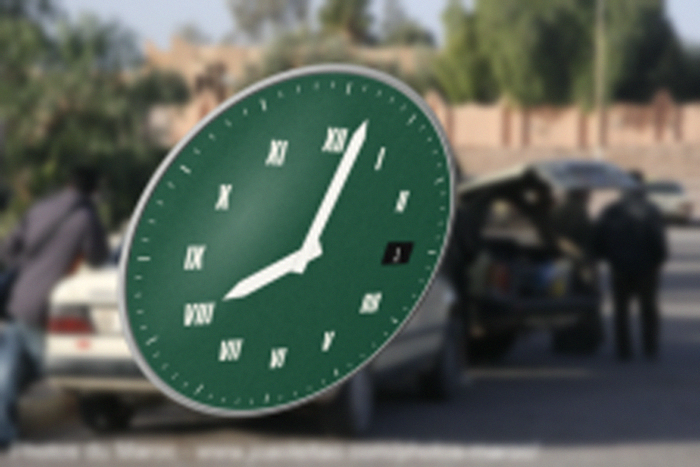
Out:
8.02
